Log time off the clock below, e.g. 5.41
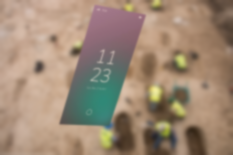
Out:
11.23
